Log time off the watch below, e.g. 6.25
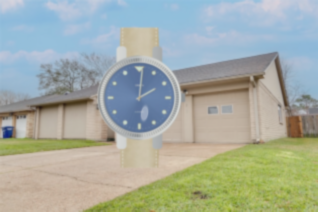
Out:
2.01
